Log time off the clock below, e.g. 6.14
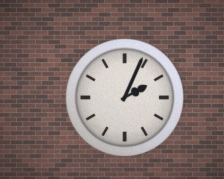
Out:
2.04
